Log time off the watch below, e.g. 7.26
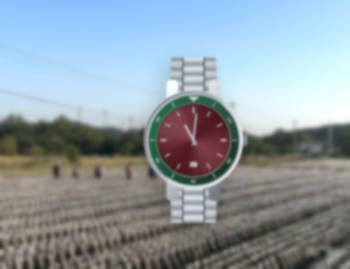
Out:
11.01
